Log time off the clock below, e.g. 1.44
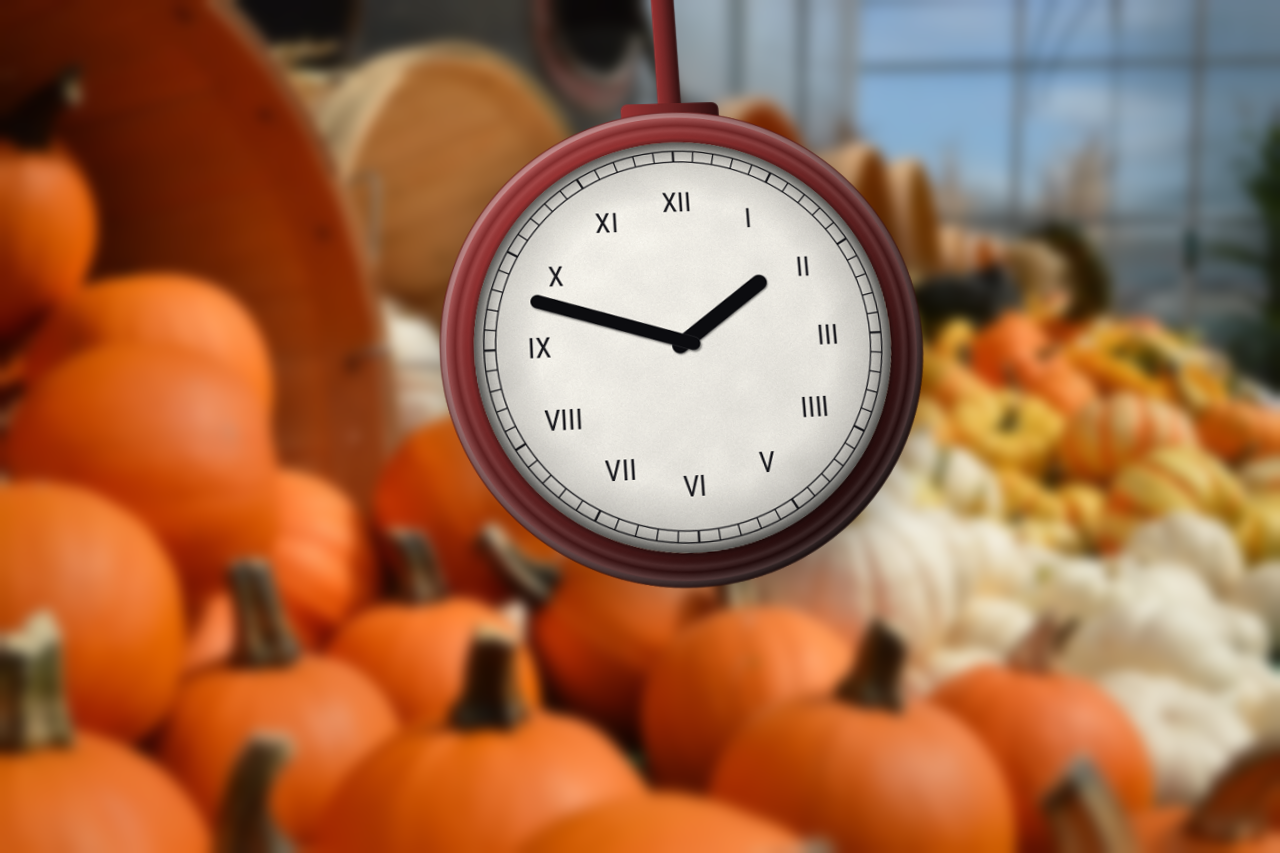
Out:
1.48
